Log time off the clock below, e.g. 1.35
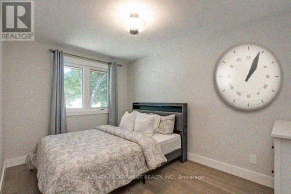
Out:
1.04
